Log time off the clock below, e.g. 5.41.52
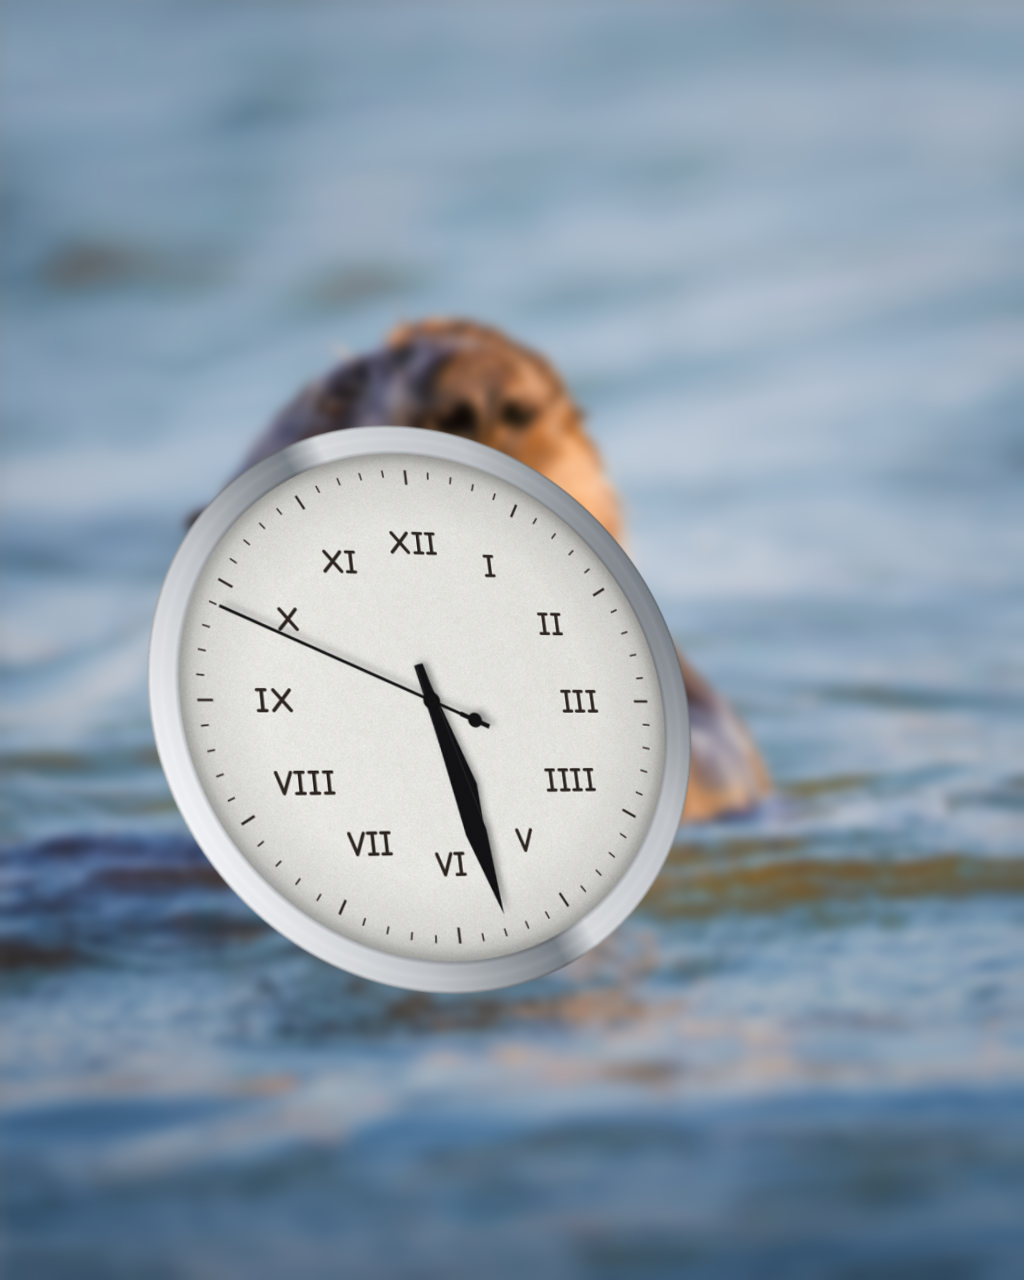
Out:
5.27.49
